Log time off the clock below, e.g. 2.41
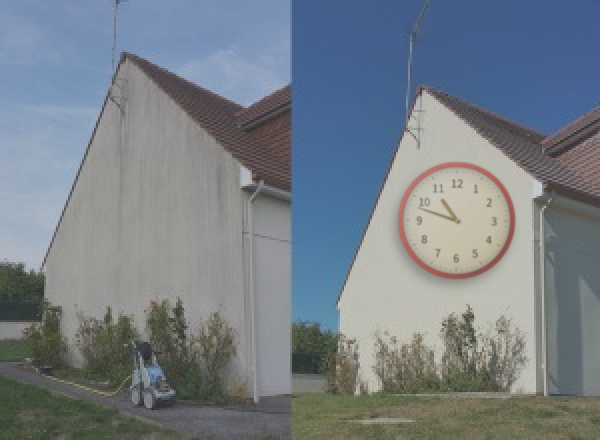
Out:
10.48
